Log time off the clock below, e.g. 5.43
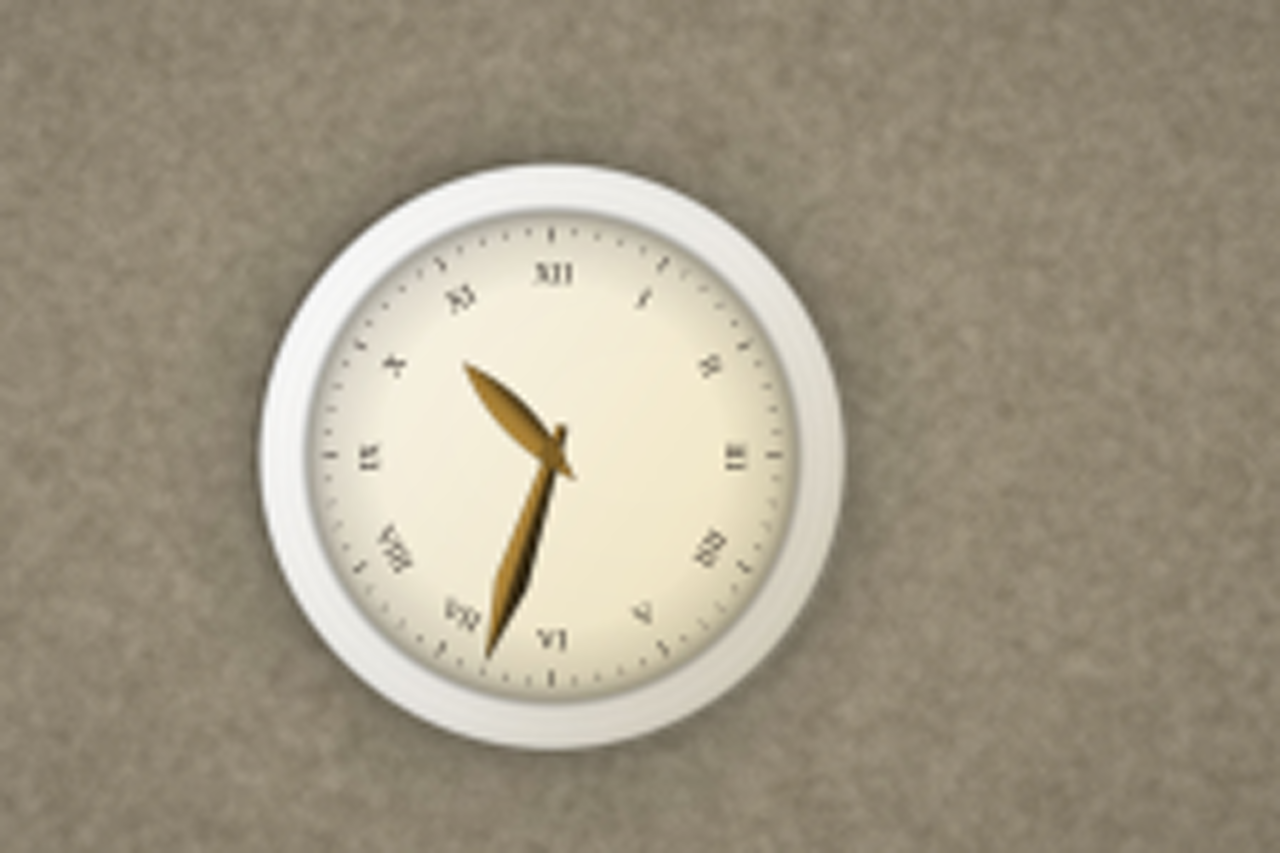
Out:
10.33
